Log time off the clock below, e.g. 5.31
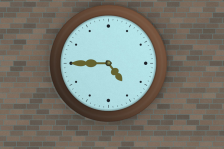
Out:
4.45
